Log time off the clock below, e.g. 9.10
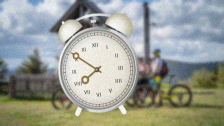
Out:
7.51
